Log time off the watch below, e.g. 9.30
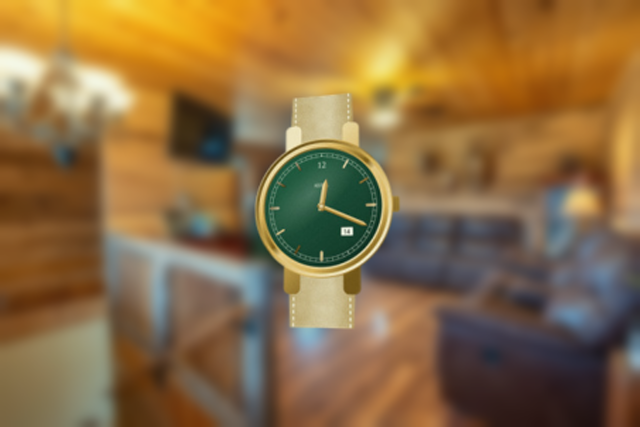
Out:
12.19
